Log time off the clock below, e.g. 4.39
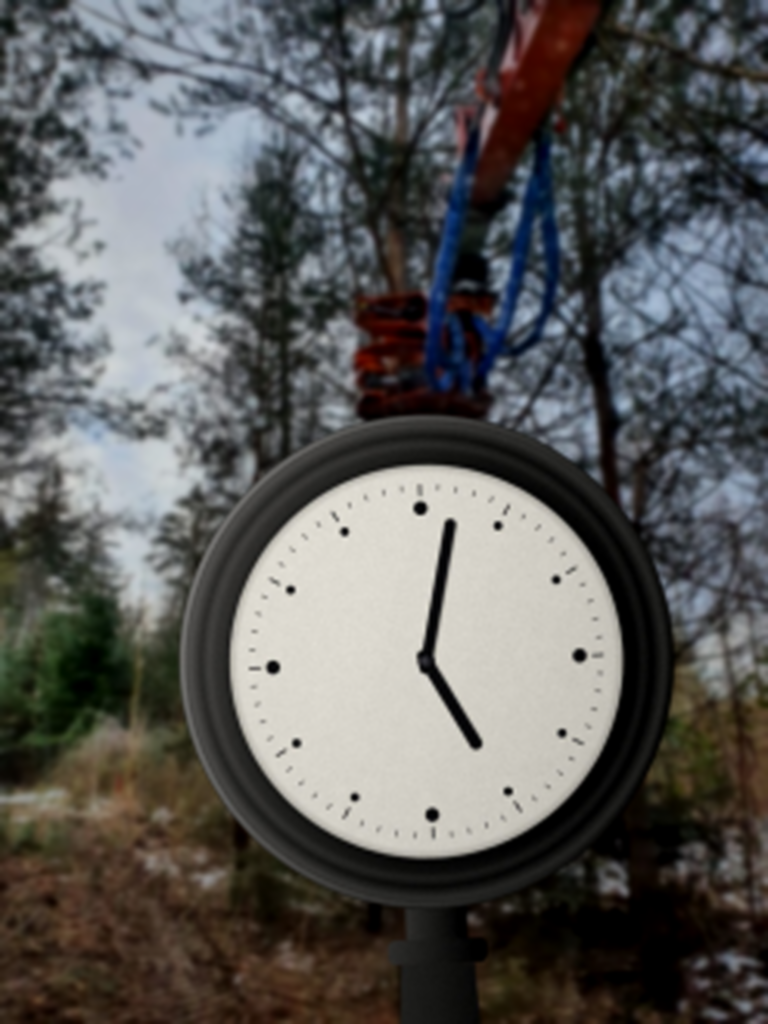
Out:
5.02
